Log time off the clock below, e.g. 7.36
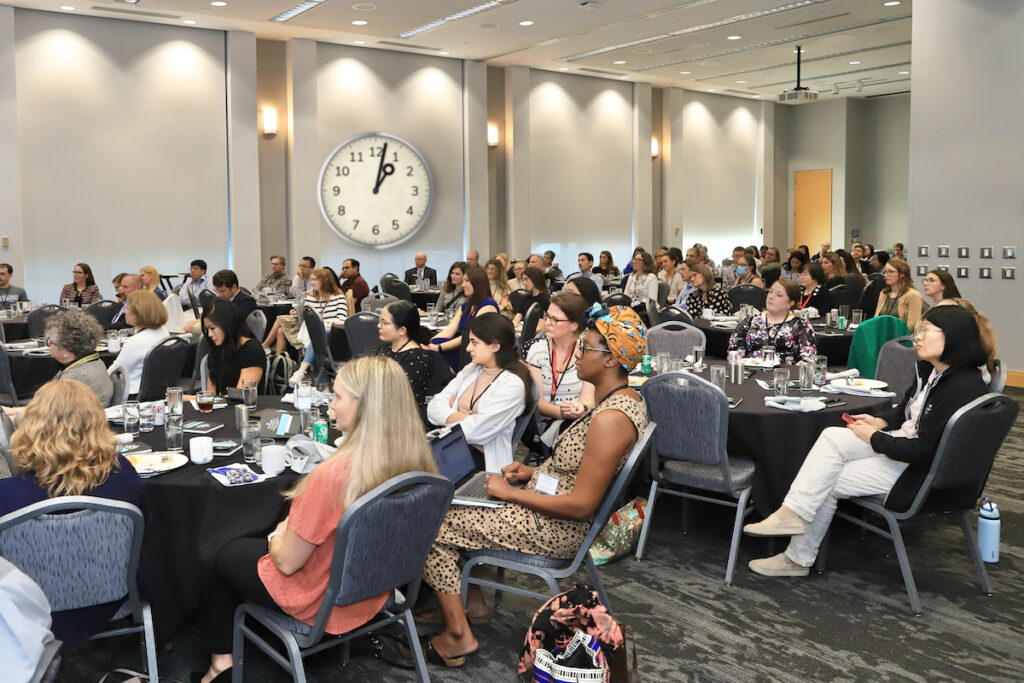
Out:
1.02
